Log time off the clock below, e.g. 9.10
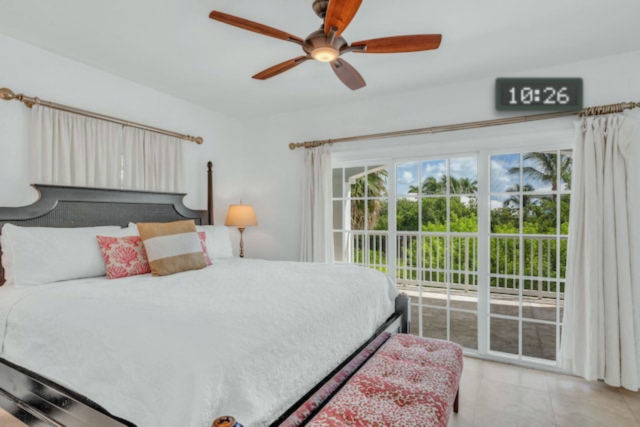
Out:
10.26
